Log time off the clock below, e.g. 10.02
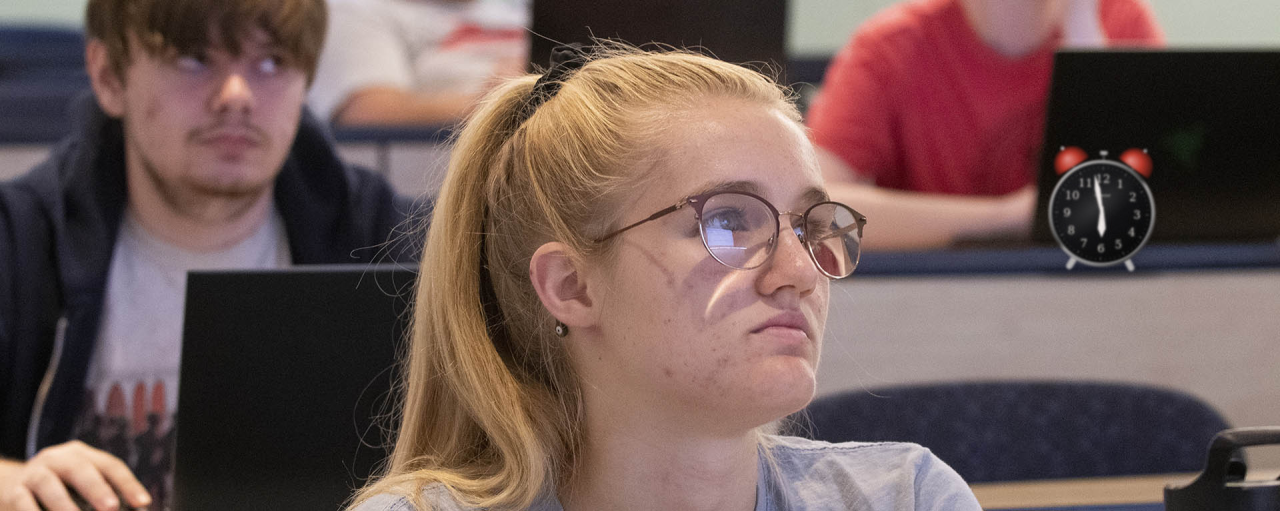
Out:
5.58
